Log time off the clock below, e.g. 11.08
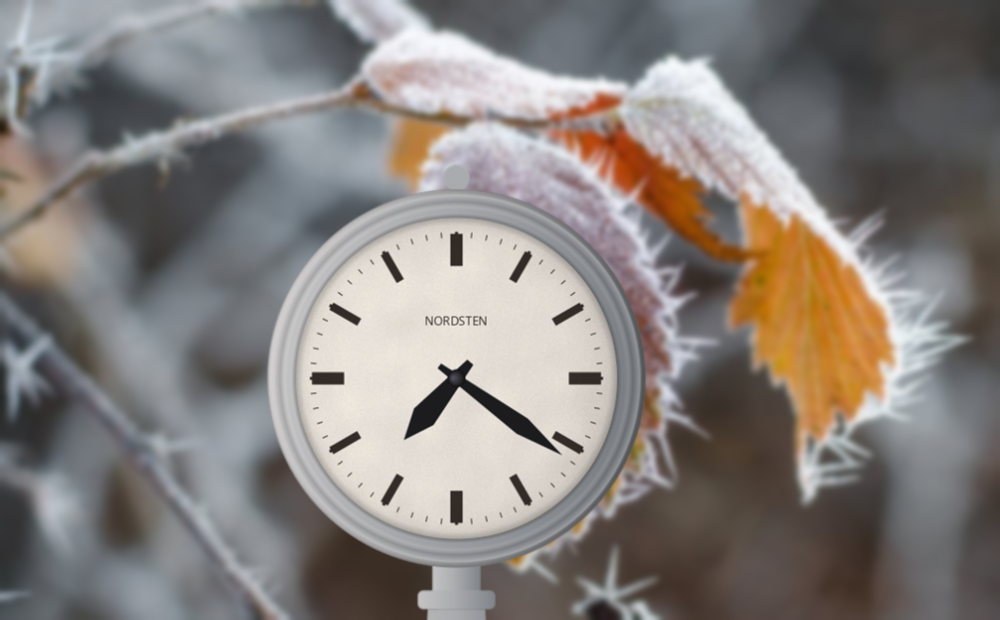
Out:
7.21
